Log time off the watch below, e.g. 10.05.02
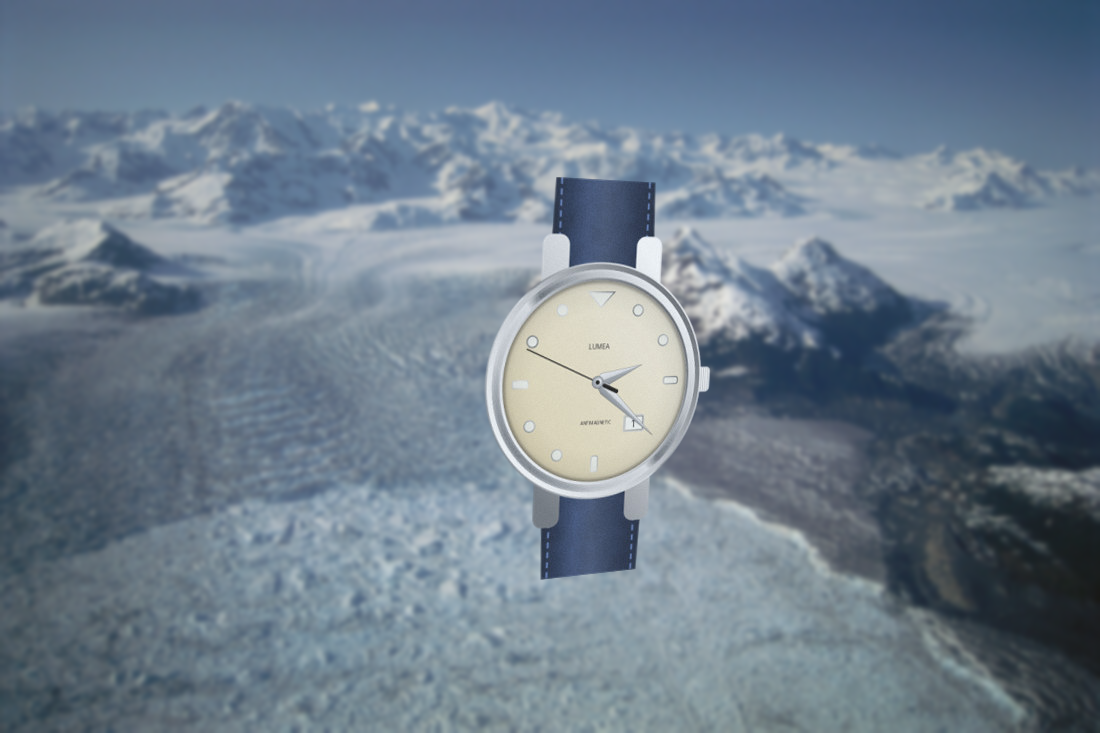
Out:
2.21.49
